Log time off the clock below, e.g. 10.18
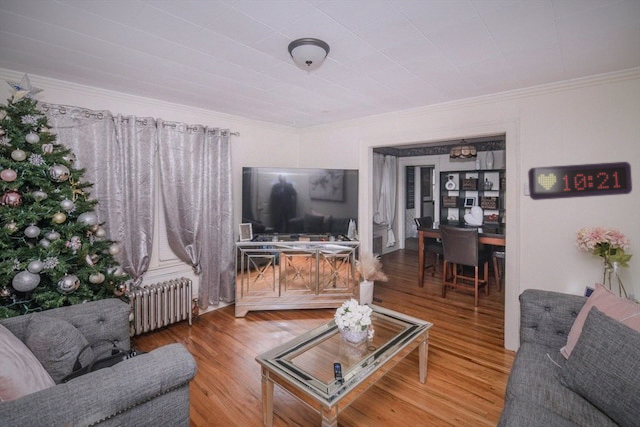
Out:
10.21
